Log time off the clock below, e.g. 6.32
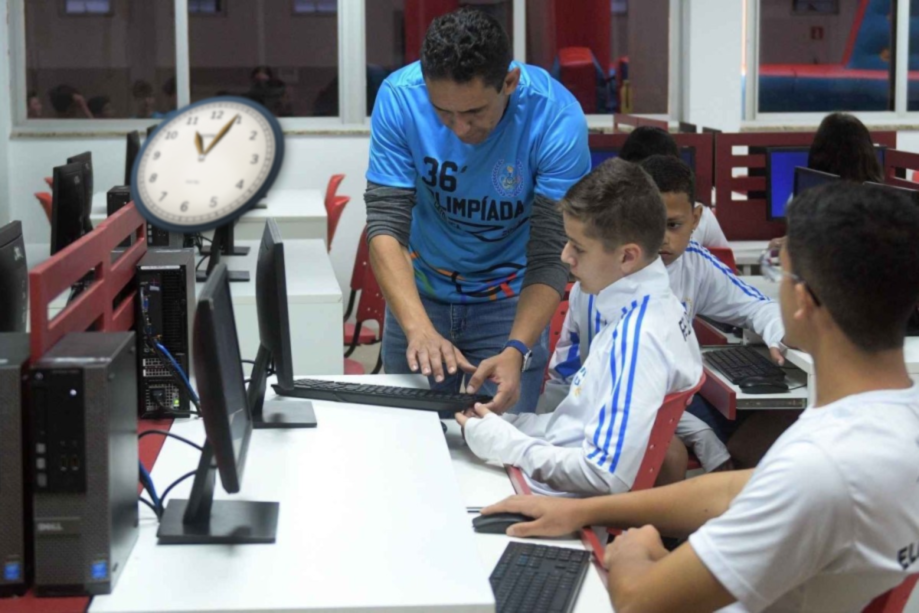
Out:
11.04
